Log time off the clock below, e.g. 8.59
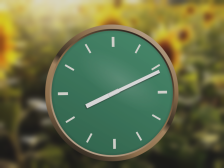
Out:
8.11
